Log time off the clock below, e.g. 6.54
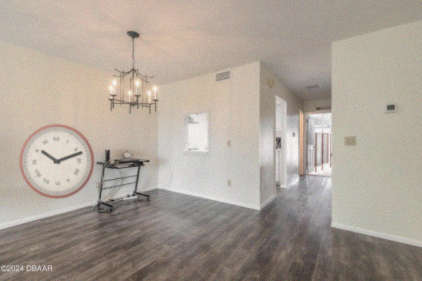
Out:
10.12
